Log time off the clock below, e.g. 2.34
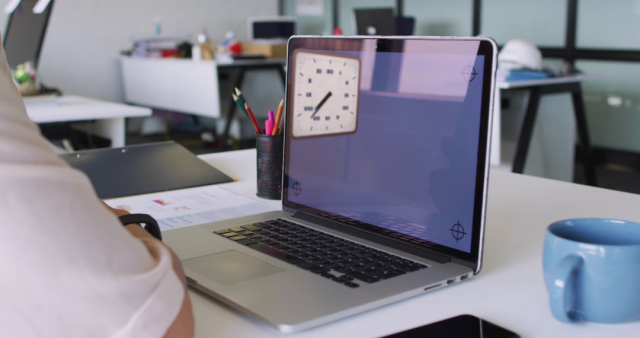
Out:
7.37
